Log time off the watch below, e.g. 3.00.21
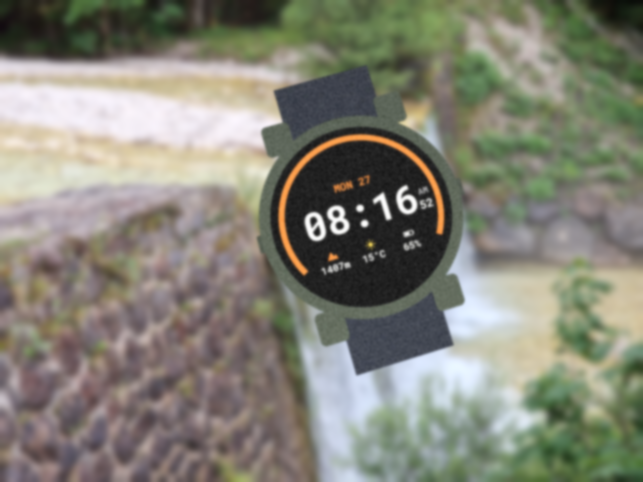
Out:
8.16.52
